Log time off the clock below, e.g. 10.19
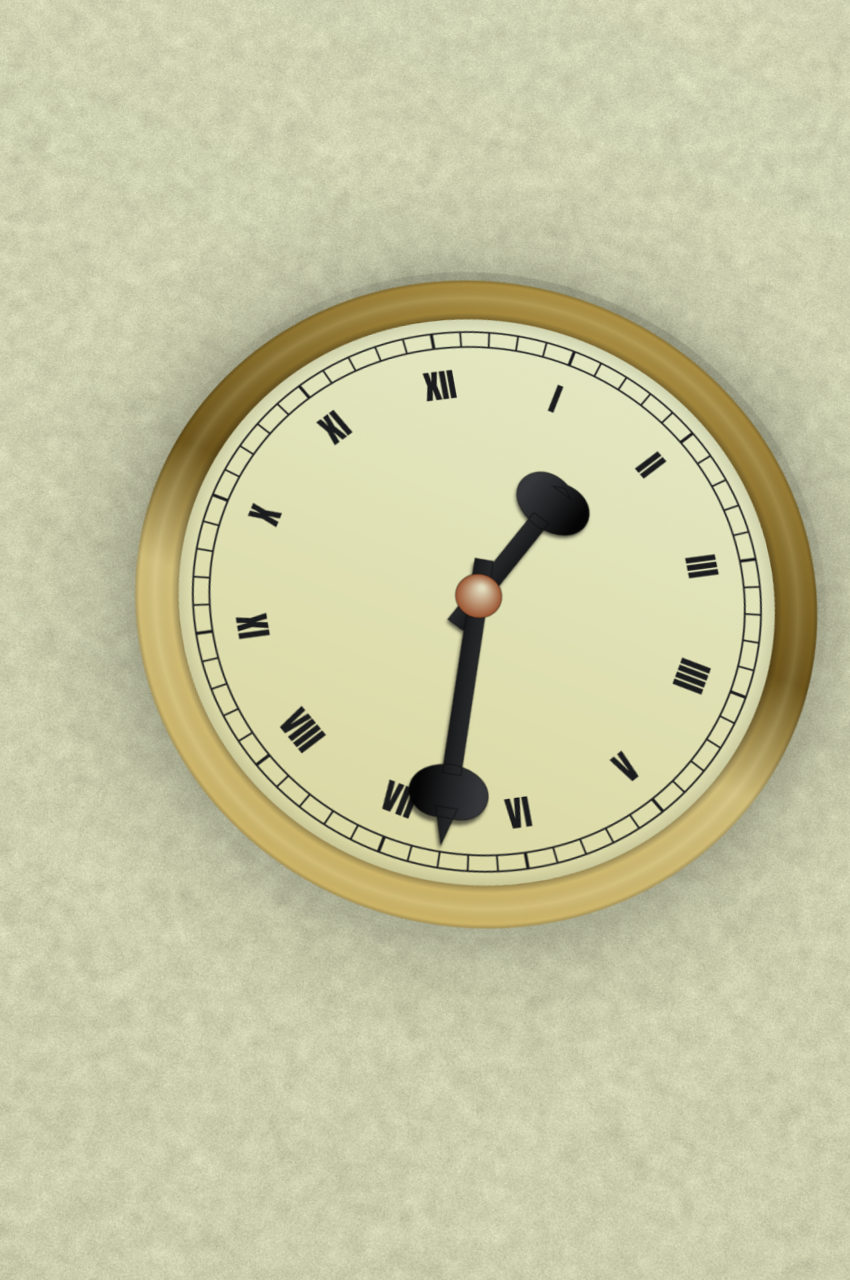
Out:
1.33
